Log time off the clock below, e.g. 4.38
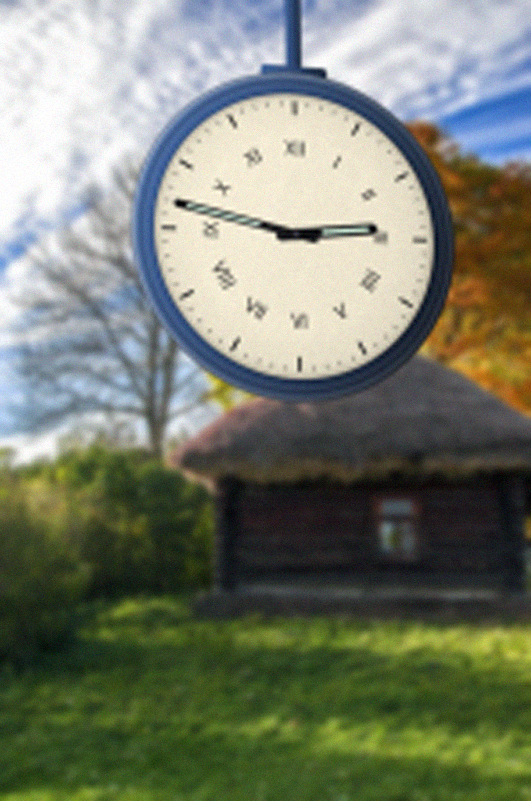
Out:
2.47
